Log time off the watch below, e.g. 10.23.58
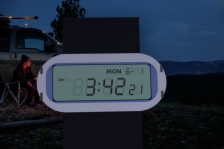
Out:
3.42.21
